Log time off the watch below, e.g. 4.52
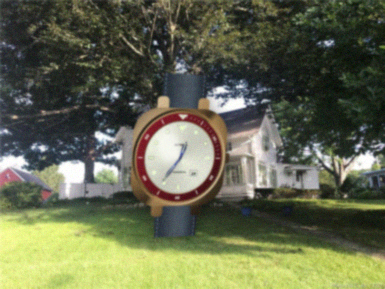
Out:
12.36
